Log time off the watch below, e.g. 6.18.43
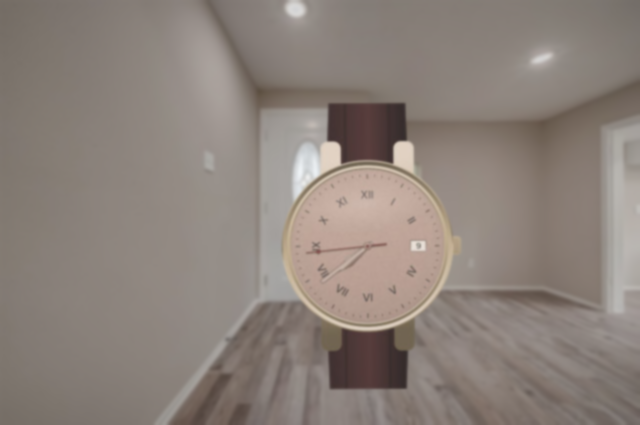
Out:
7.38.44
